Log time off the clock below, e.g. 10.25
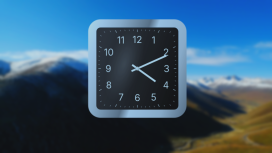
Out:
4.11
